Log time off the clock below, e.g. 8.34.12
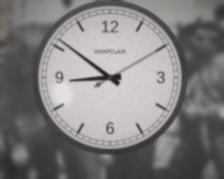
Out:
8.51.10
